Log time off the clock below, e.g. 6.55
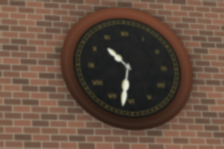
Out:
10.32
